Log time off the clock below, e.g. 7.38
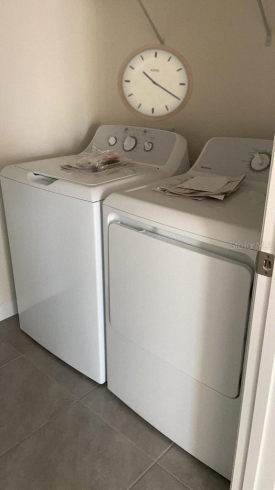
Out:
10.20
